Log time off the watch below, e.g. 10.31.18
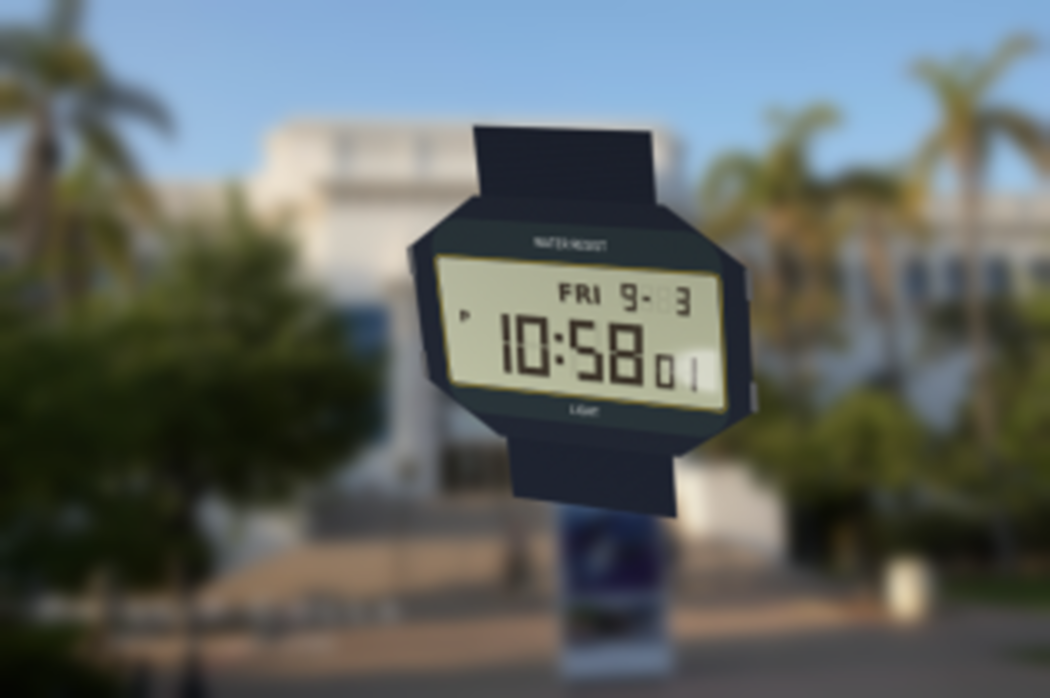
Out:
10.58.01
